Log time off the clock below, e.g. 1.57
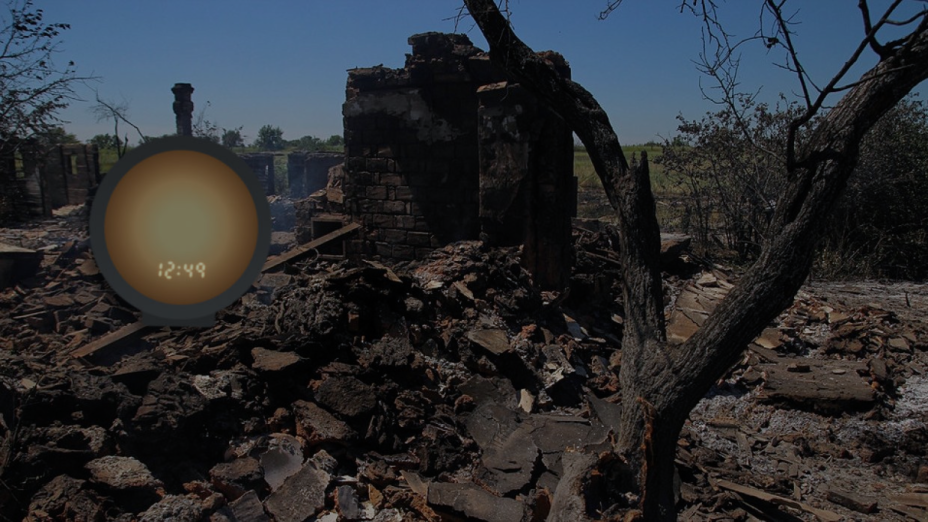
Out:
12.49
